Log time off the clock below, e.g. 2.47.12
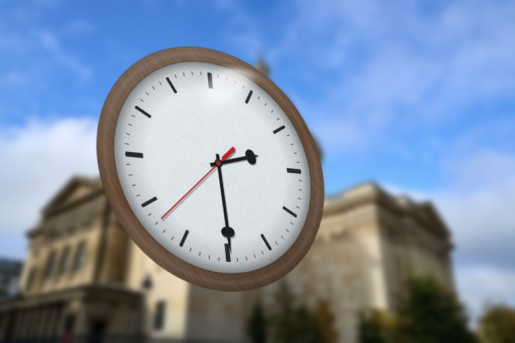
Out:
2.29.38
